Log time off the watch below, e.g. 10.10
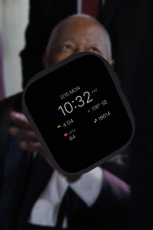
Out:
10.32
